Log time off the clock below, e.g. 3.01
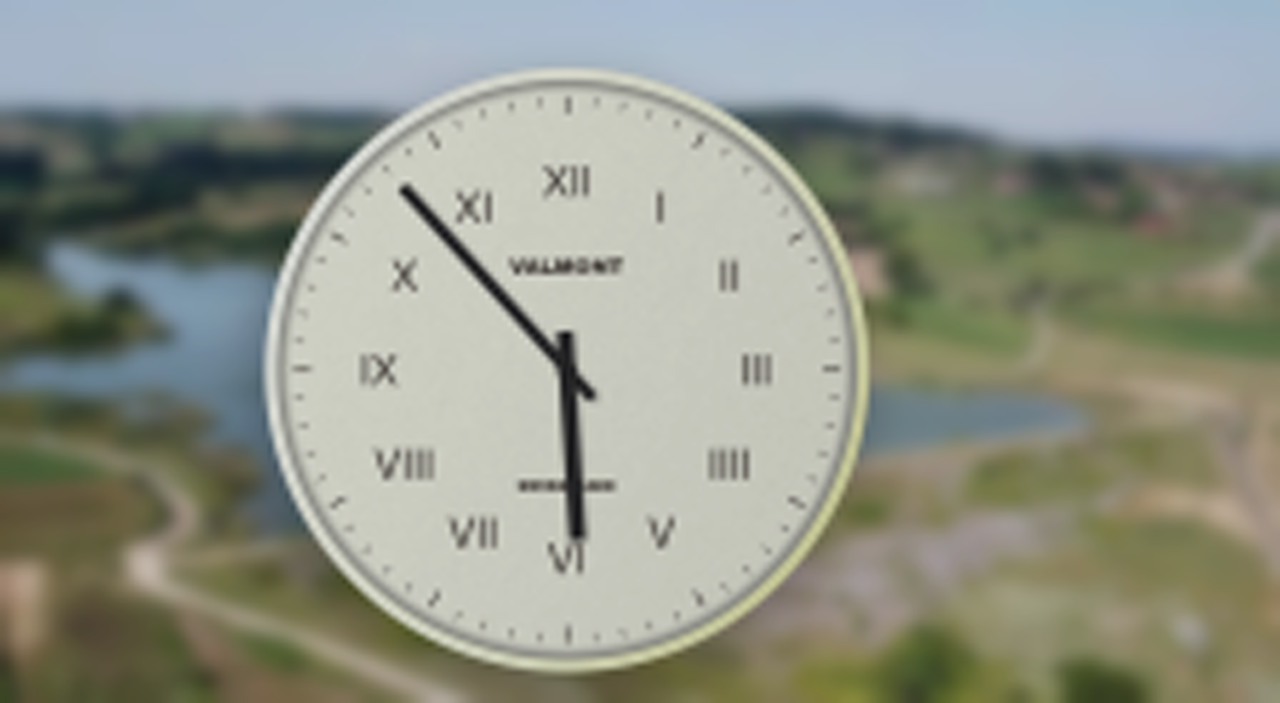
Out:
5.53
